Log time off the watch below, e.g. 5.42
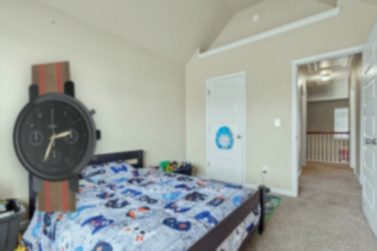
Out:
2.34
